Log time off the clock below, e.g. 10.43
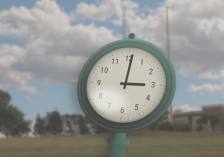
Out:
3.01
